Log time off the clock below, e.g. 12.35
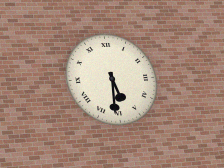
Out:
5.31
